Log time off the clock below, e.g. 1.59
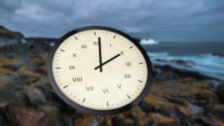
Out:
2.01
